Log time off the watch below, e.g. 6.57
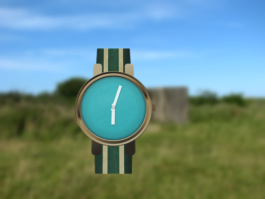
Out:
6.03
